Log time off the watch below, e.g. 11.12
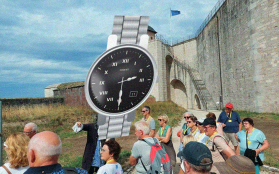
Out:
2.30
